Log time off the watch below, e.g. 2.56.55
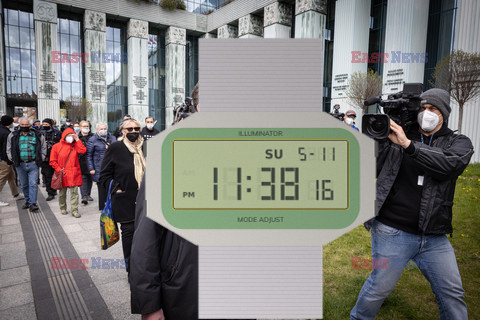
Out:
11.38.16
